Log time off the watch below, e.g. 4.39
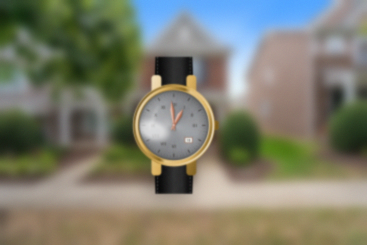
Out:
12.59
